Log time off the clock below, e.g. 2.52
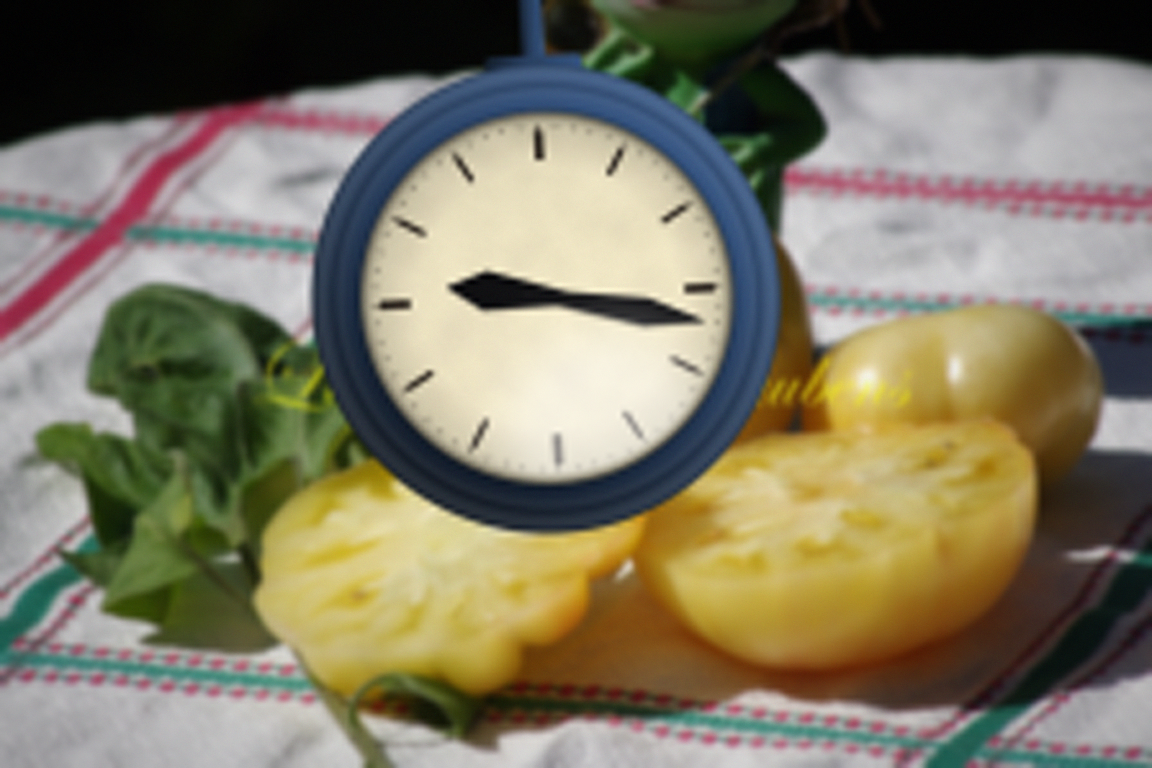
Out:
9.17
